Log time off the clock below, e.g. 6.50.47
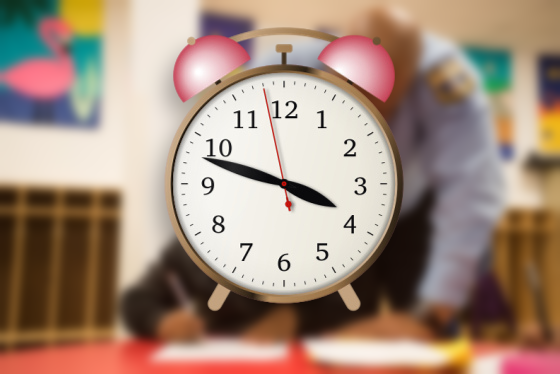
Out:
3.47.58
